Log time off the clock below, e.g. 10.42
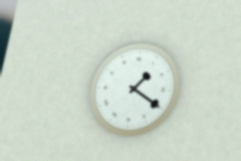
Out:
1.20
